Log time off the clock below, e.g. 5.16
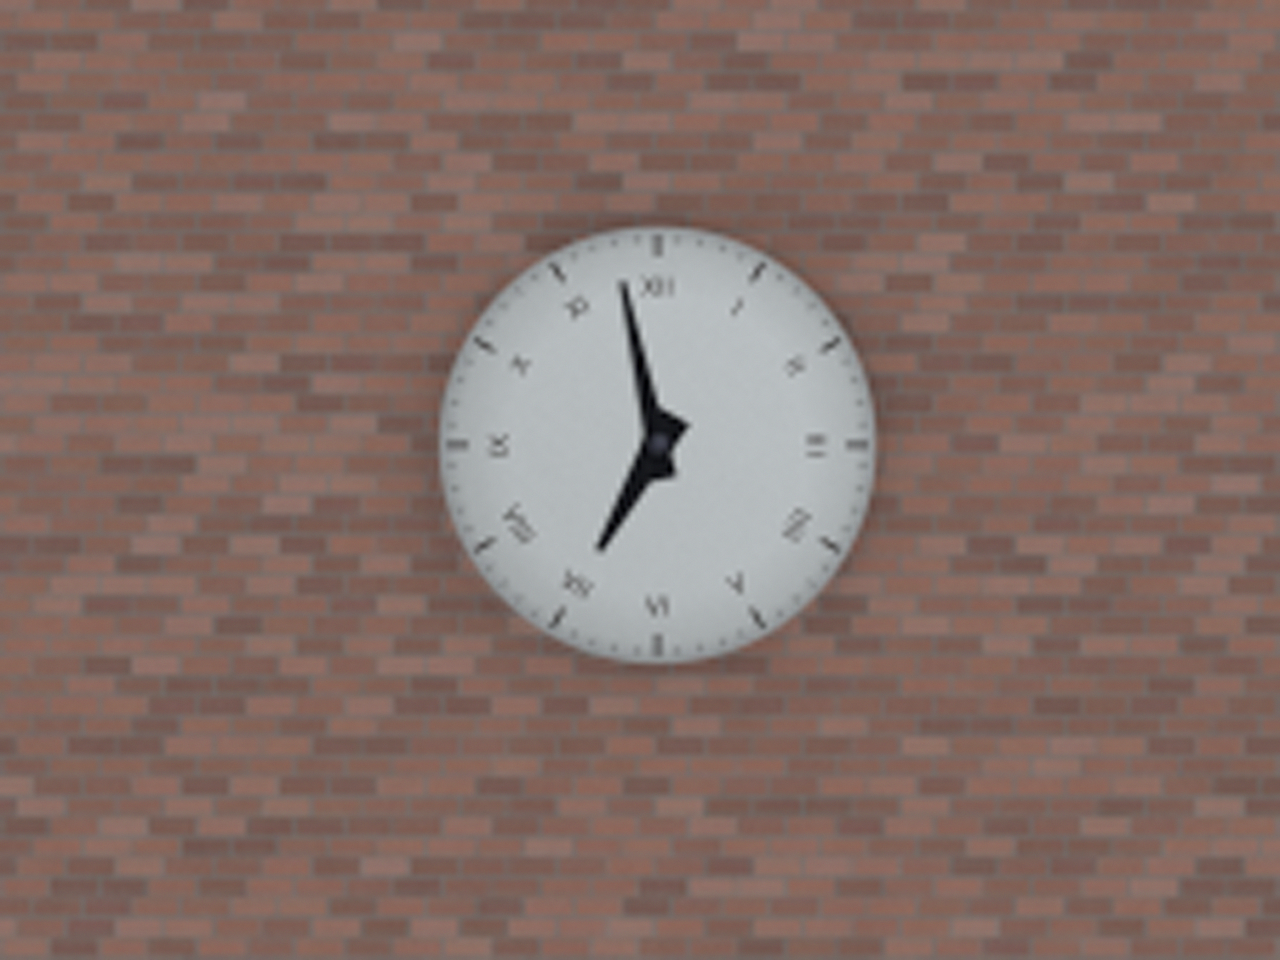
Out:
6.58
